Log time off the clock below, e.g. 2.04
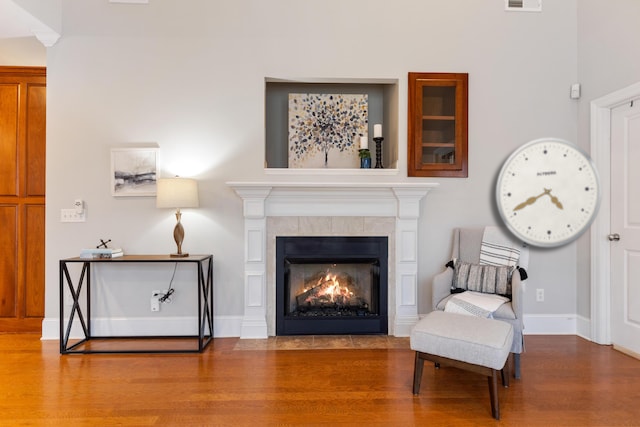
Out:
4.41
